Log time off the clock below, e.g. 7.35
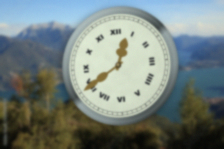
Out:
12.40
